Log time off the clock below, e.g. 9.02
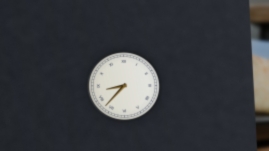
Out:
8.37
